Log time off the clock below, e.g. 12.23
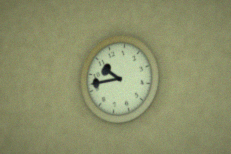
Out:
10.47
